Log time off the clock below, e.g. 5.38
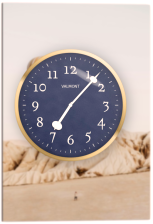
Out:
7.07
